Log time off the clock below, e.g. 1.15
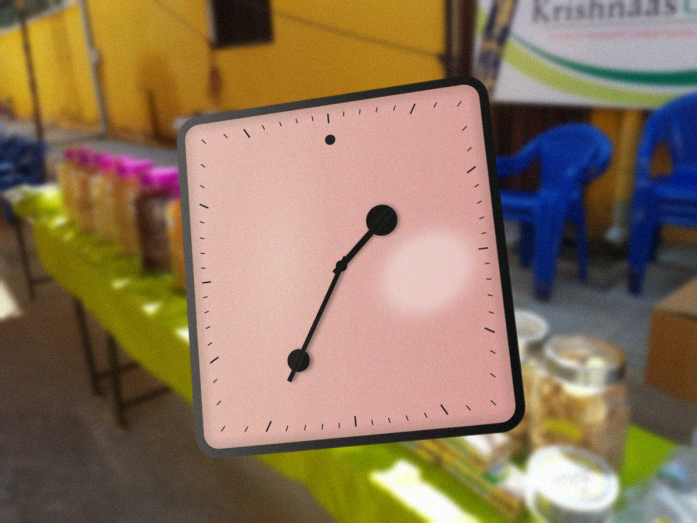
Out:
1.35
